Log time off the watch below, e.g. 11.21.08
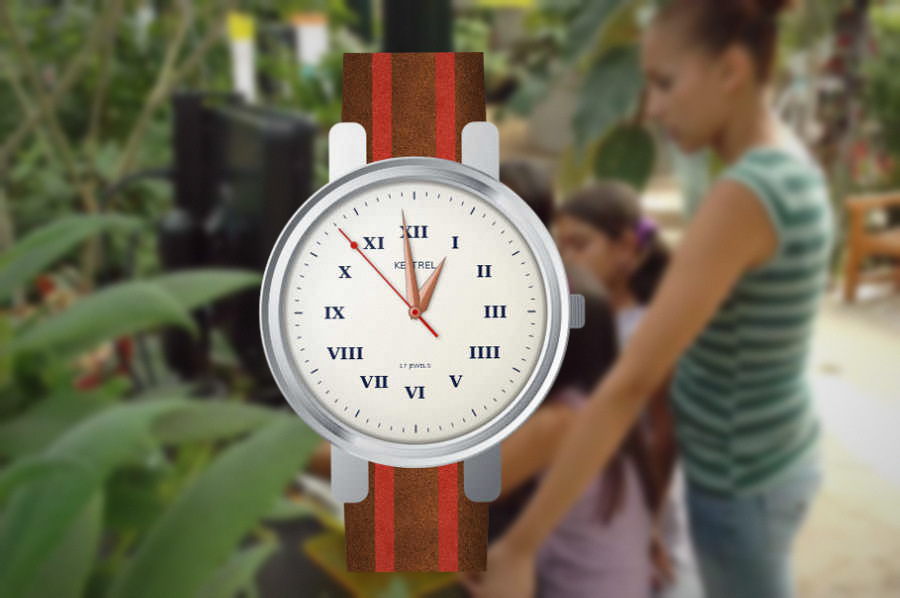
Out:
12.58.53
